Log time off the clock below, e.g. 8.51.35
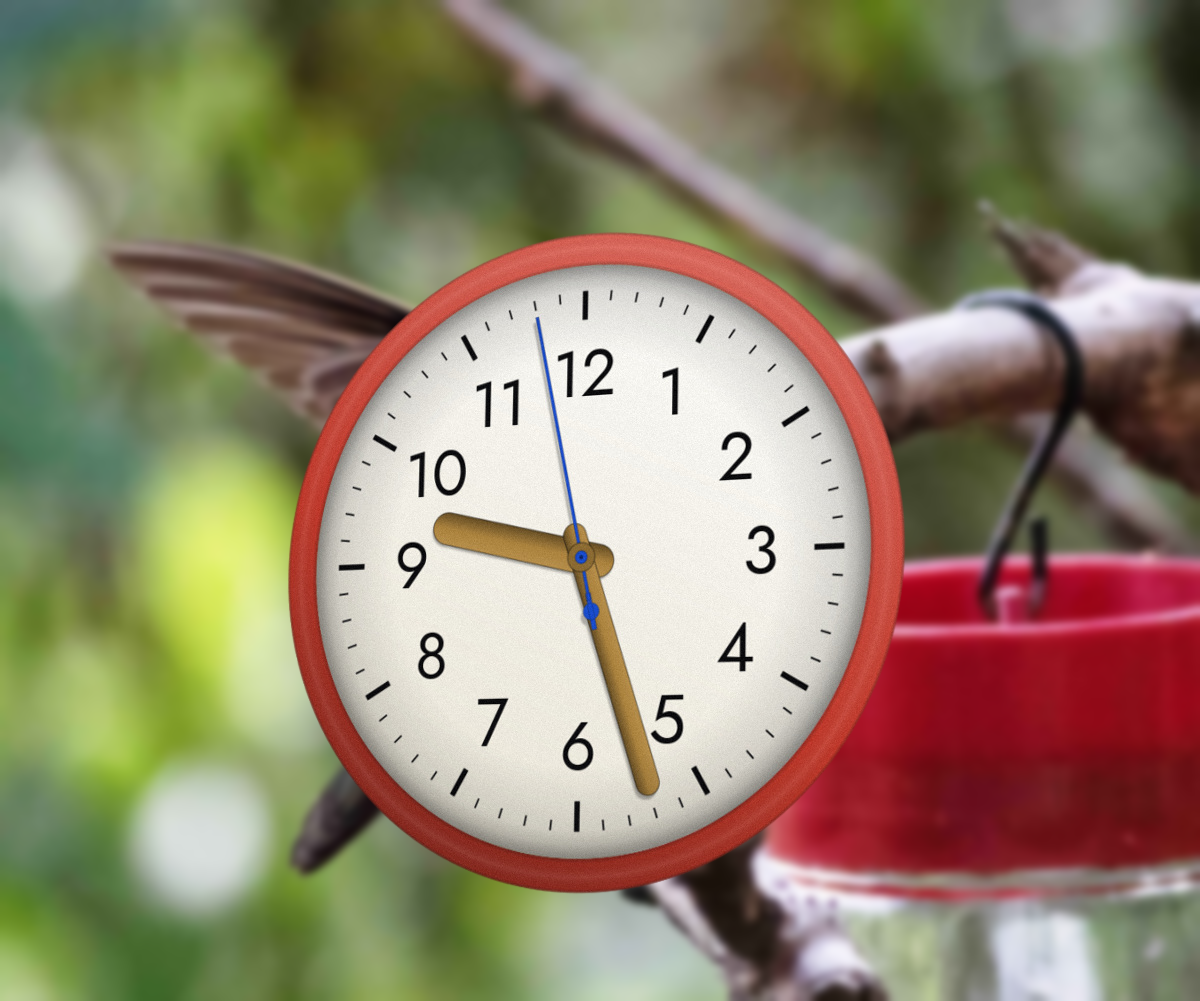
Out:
9.26.58
